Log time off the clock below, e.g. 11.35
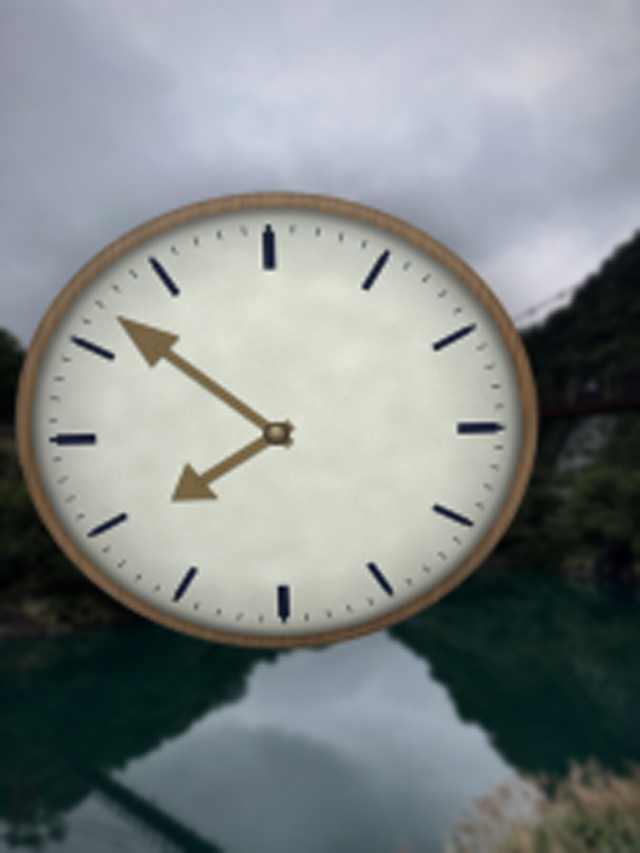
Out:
7.52
